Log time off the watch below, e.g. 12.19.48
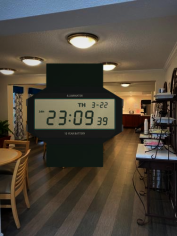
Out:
23.09.39
